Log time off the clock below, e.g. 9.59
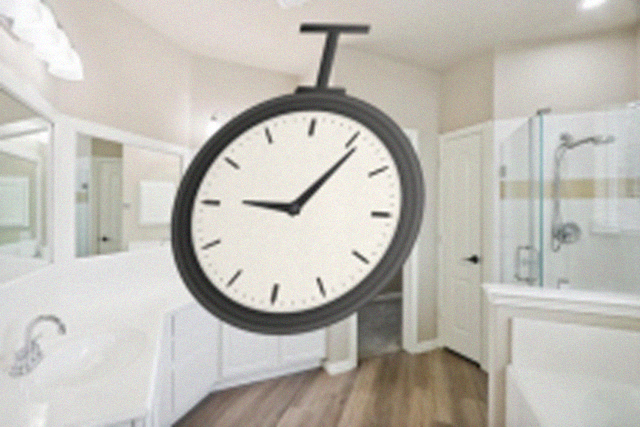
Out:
9.06
